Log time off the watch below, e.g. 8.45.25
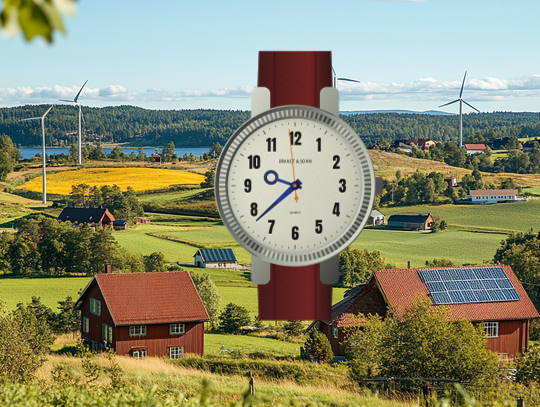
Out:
9.37.59
